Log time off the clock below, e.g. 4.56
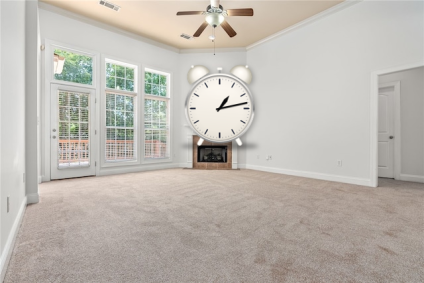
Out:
1.13
